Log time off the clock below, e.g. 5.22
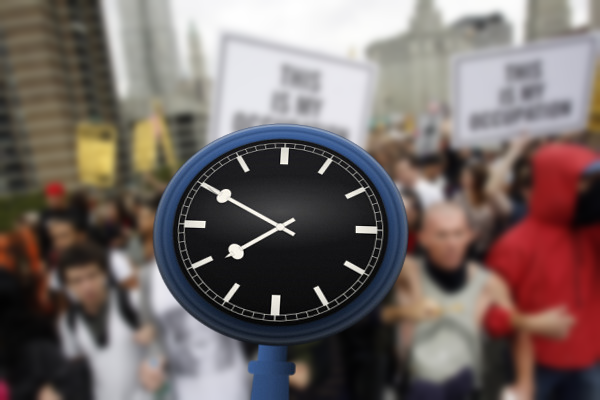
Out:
7.50
